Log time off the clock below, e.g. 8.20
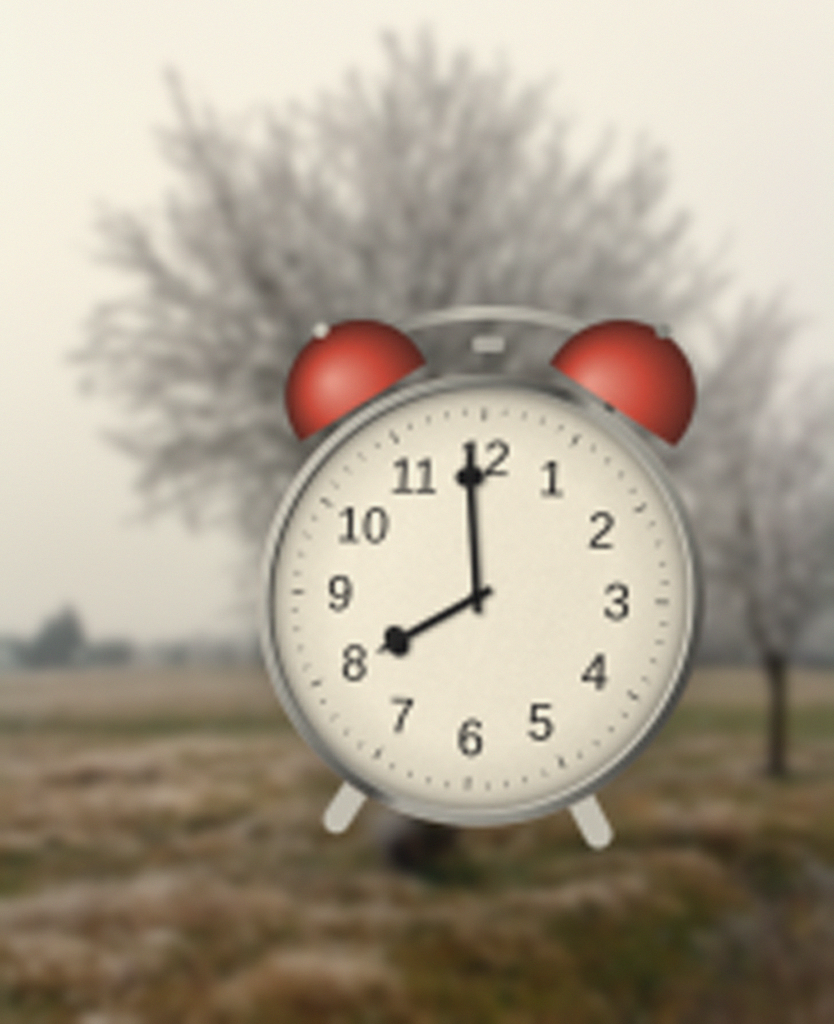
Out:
7.59
